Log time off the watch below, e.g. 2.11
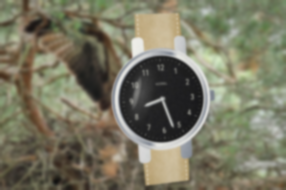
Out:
8.27
